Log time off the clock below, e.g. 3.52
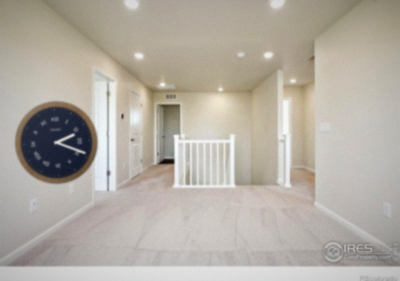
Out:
2.19
